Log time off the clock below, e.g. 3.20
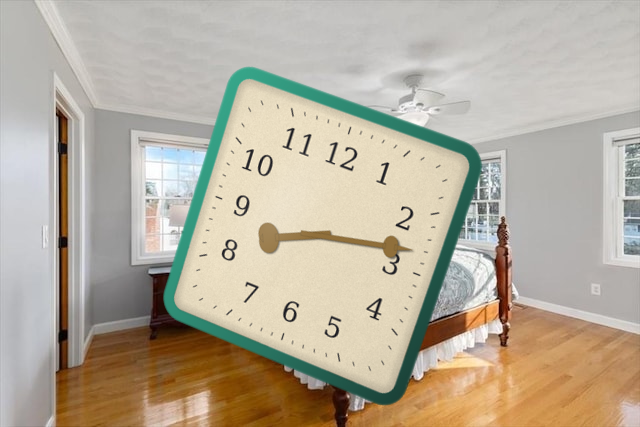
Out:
8.13
